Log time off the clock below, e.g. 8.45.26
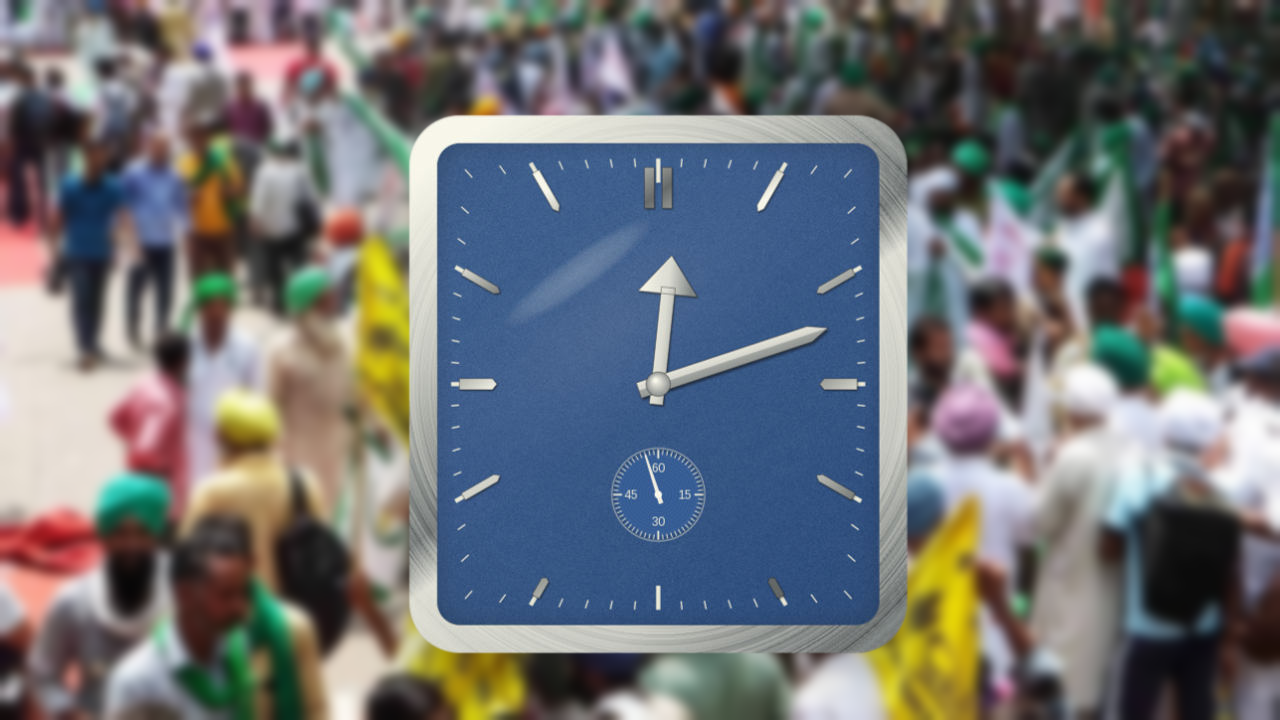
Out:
12.11.57
